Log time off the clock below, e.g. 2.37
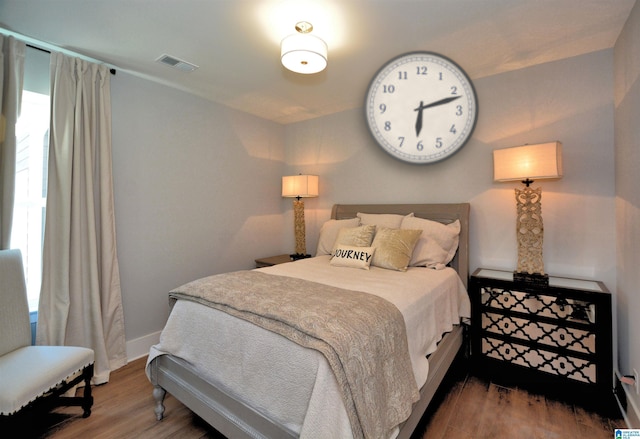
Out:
6.12
